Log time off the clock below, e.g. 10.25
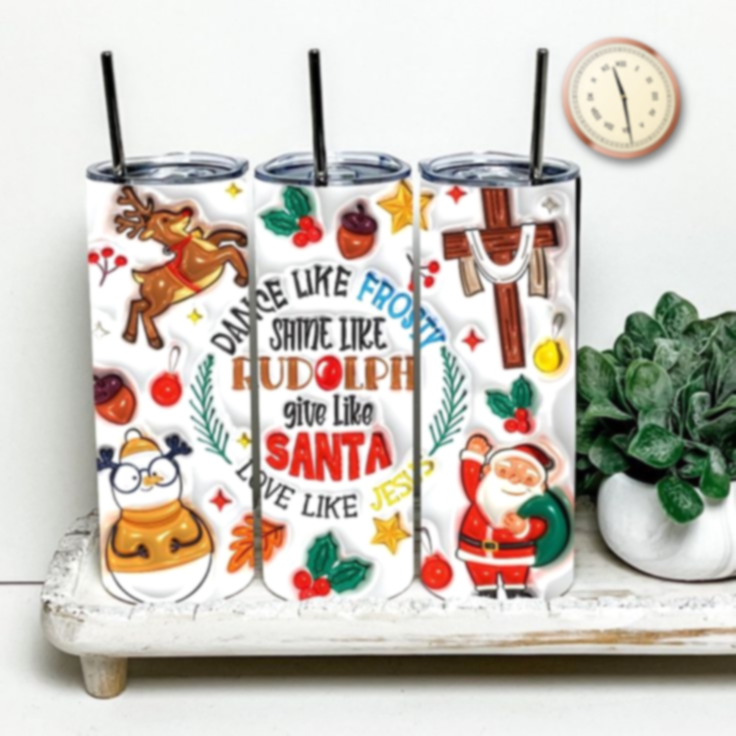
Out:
11.29
